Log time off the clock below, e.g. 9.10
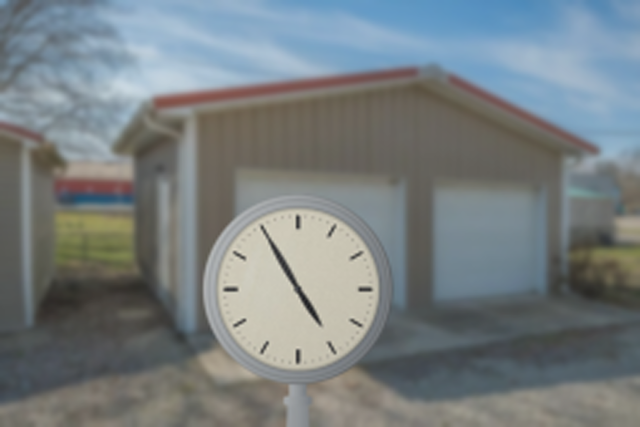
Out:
4.55
